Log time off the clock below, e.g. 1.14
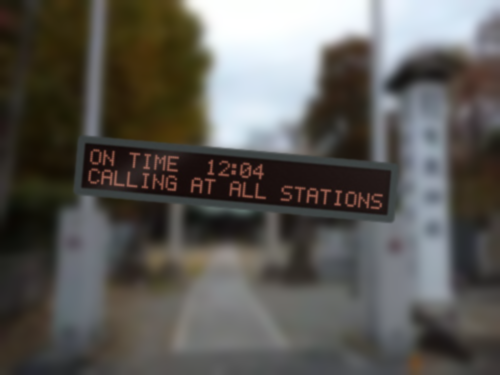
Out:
12.04
